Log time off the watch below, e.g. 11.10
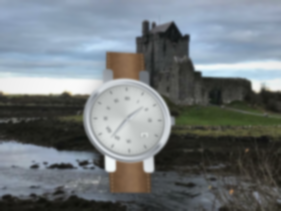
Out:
1.37
